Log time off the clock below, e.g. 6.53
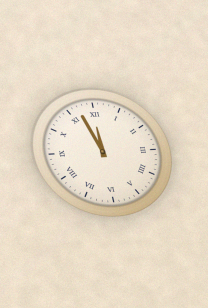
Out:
11.57
